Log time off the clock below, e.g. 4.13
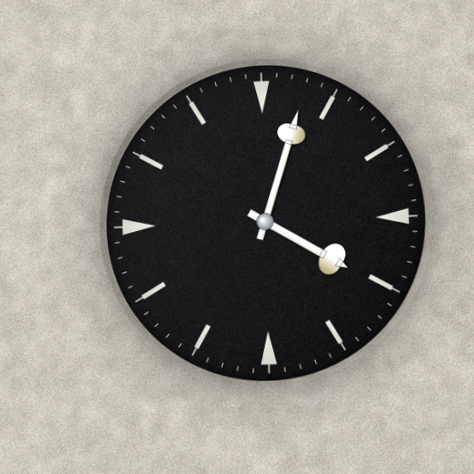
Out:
4.03
